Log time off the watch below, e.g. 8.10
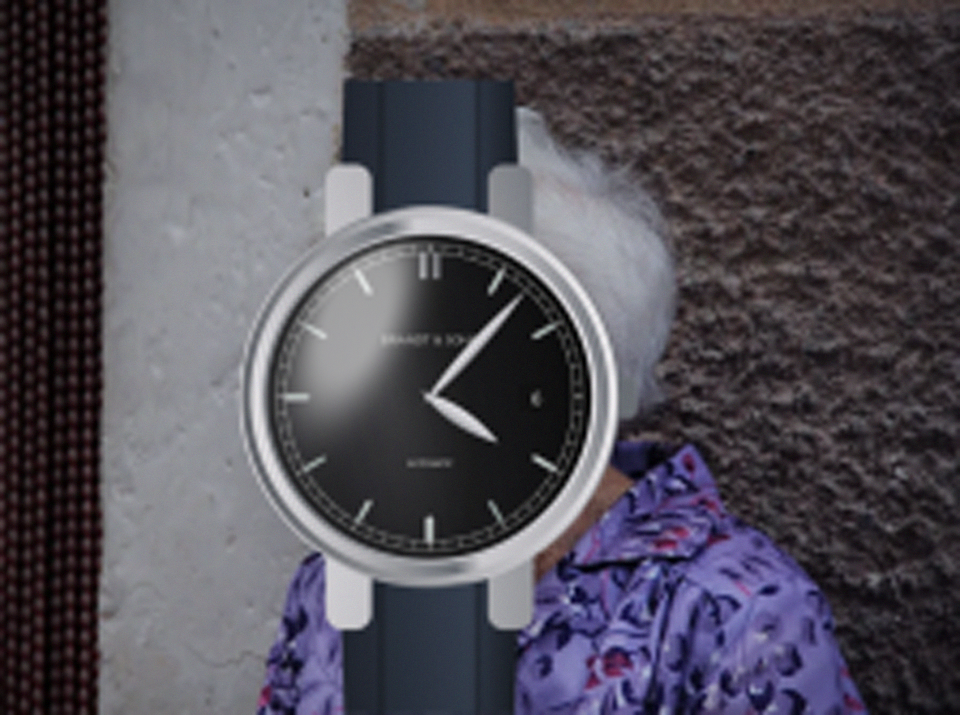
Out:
4.07
